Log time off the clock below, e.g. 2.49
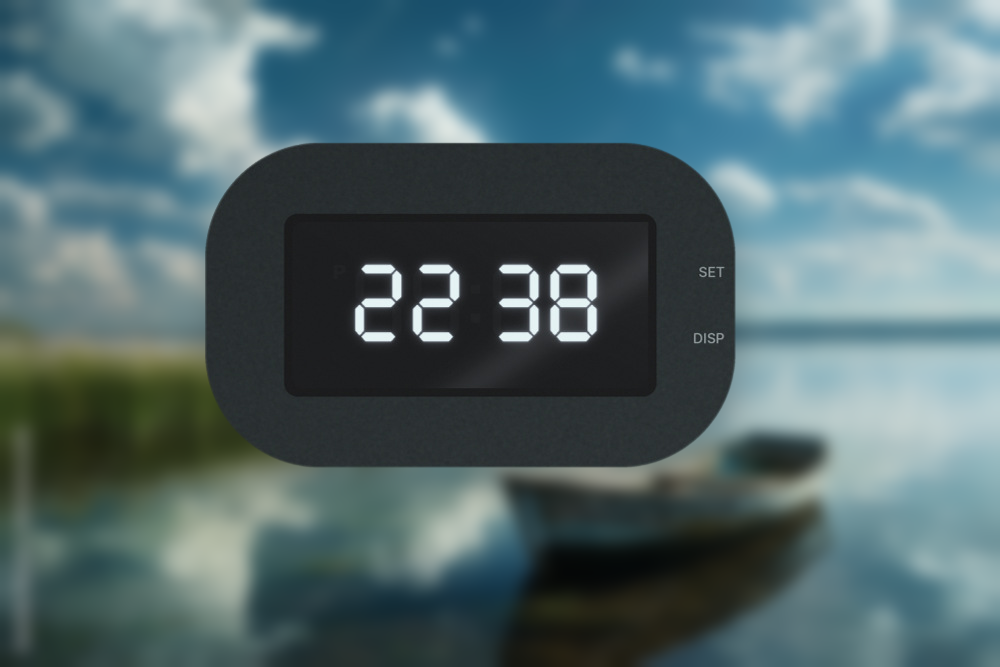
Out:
22.38
